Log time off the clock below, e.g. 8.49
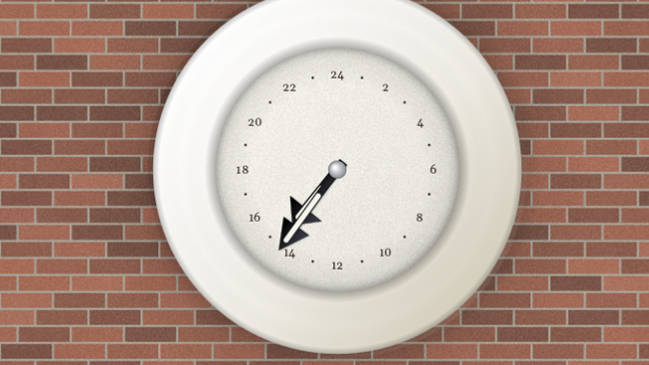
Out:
14.36
